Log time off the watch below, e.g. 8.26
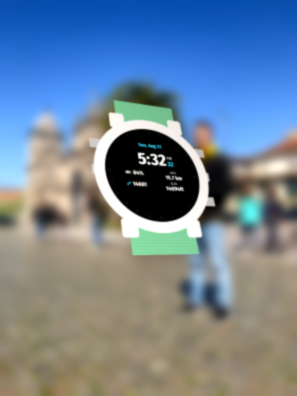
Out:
5.32
